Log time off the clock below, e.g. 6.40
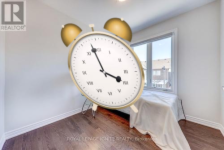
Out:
3.58
